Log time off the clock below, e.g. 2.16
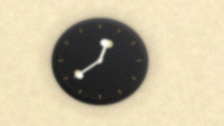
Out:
12.39
